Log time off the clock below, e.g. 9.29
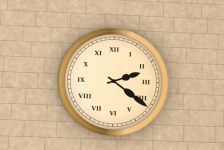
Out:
2.21
